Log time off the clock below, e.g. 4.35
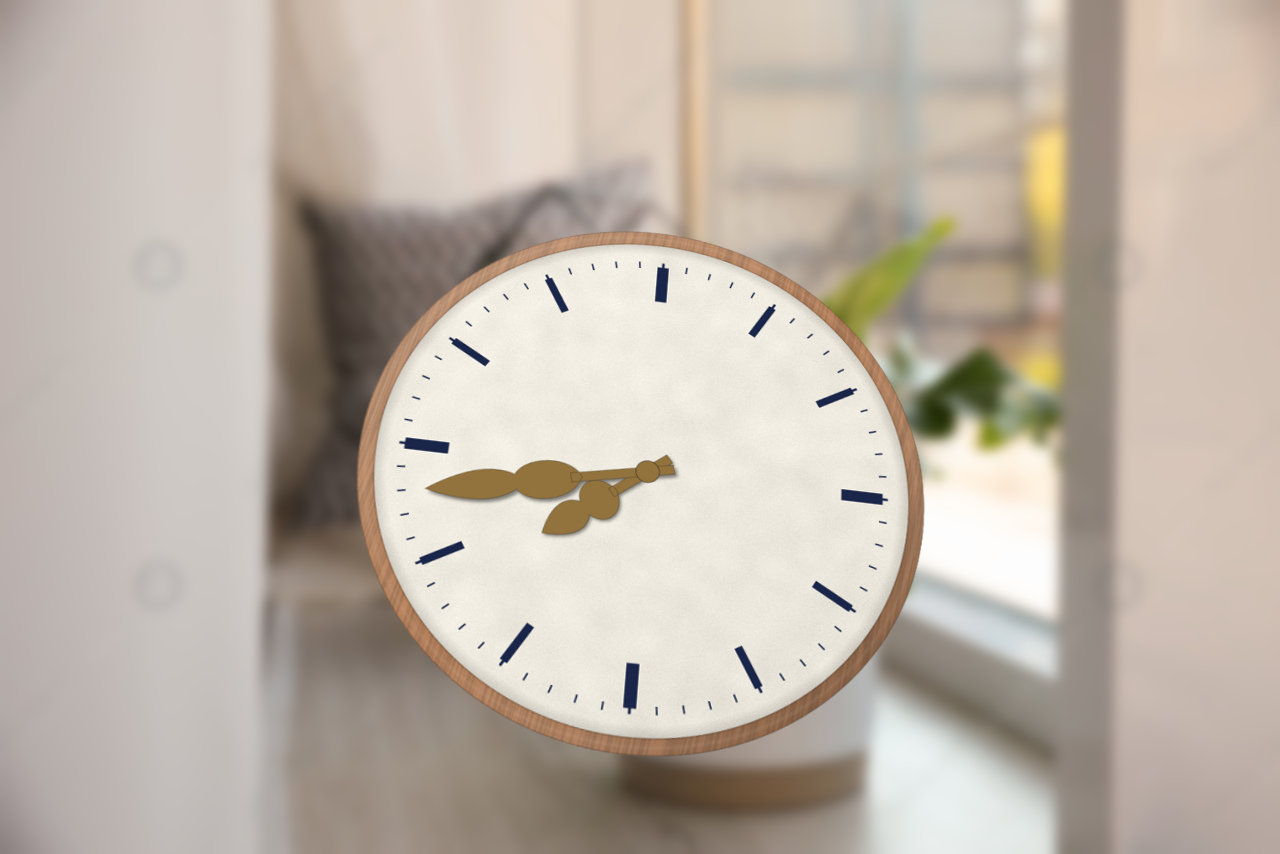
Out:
7.43
